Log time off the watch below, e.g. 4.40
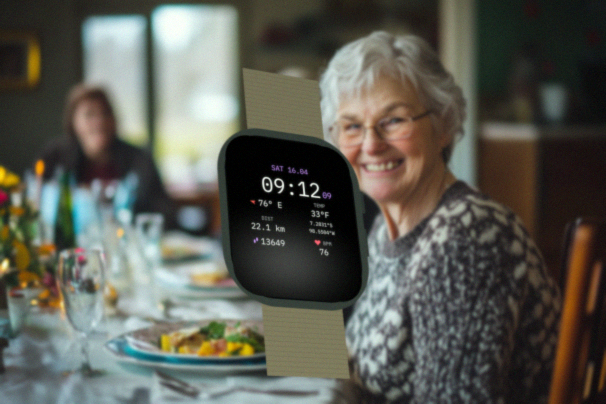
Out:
9.12
